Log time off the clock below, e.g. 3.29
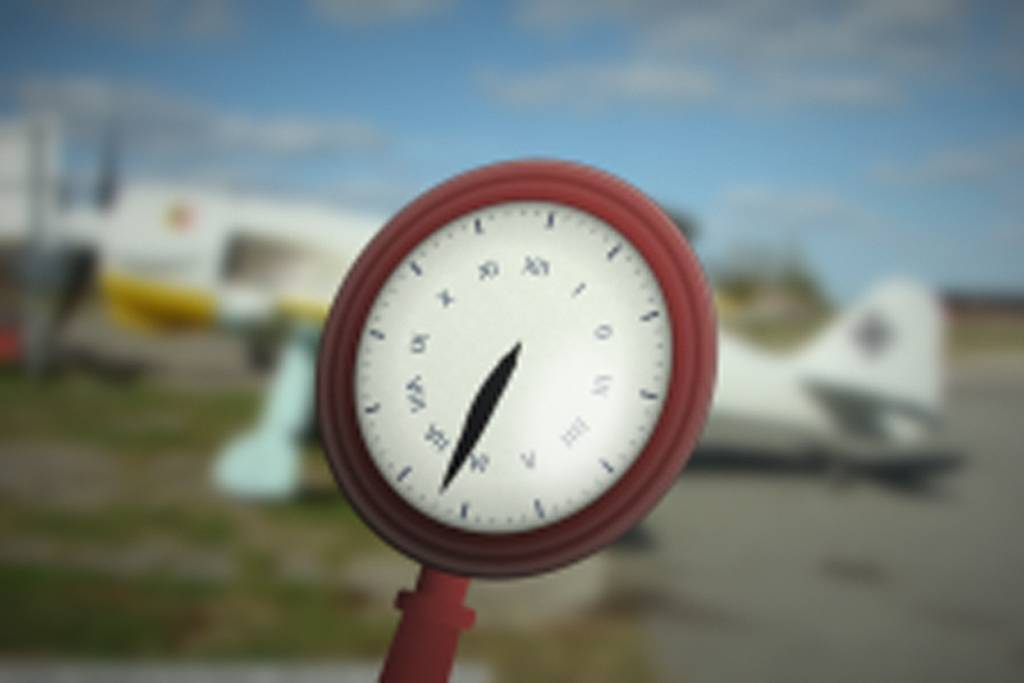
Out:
6.32
